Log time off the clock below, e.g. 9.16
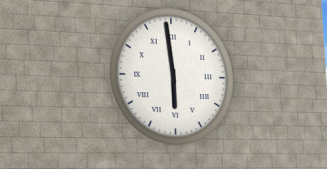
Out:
5.59
